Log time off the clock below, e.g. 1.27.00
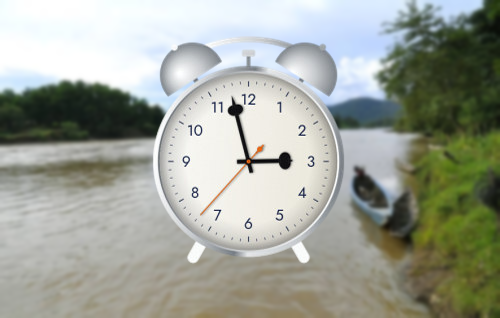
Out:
2.57.37
